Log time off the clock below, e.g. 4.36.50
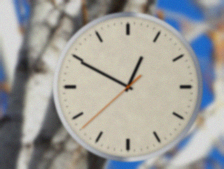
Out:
12.49.38
